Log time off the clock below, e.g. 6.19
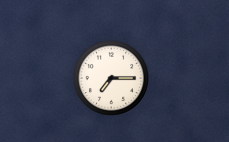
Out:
7.15
